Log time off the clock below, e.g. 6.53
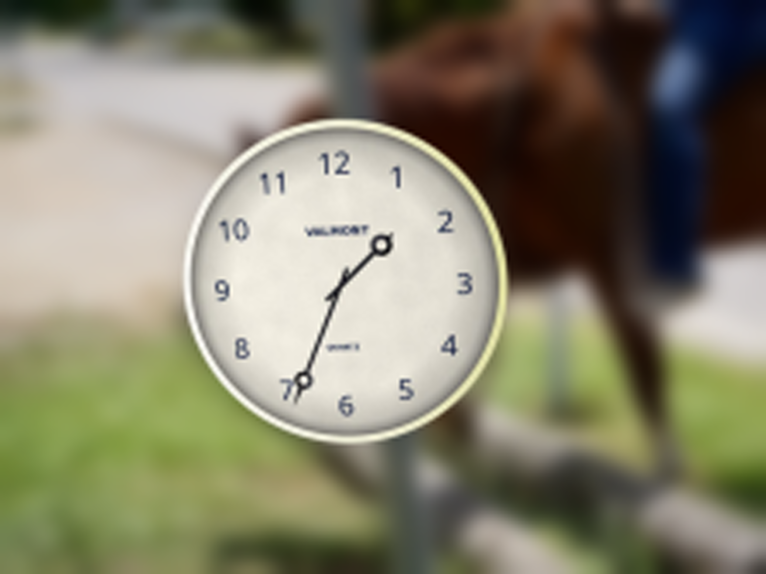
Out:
1.34
